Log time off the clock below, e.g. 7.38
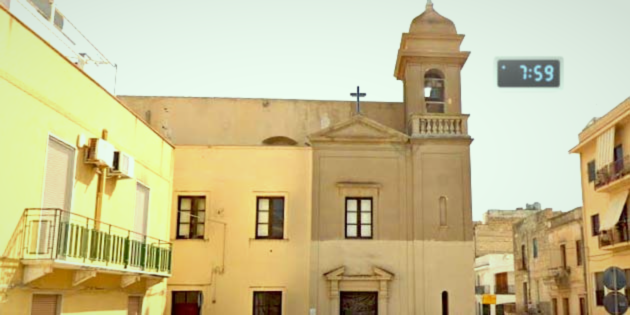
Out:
7.59
